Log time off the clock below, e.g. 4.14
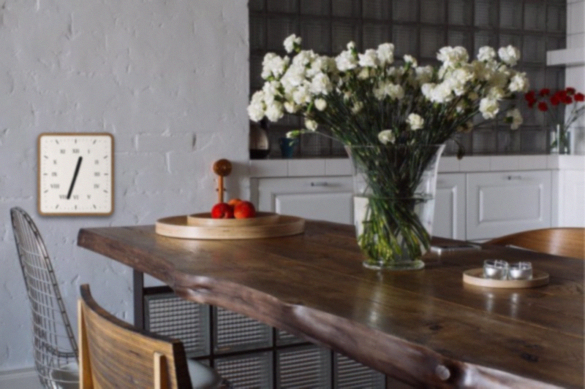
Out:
12.33
